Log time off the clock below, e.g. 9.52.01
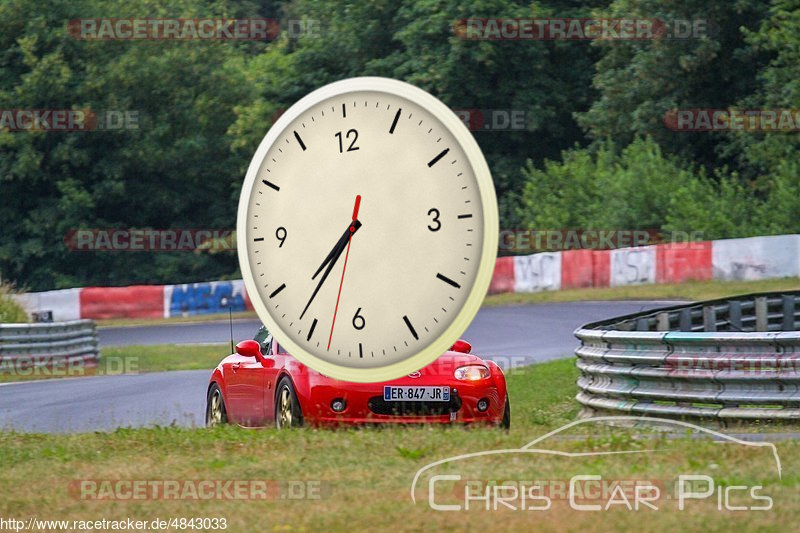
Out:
7.36.33
